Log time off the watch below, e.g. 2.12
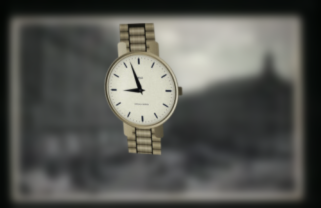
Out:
8.57
